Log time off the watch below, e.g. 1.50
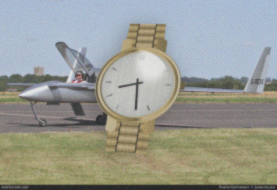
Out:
8.29
